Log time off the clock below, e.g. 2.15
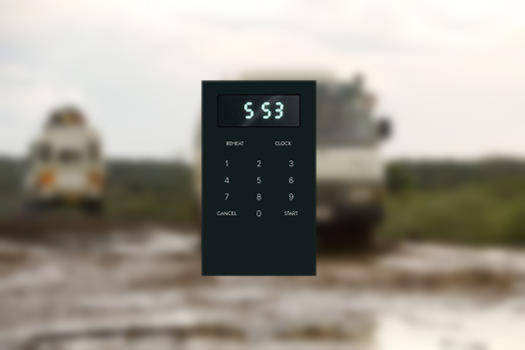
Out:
5.53
